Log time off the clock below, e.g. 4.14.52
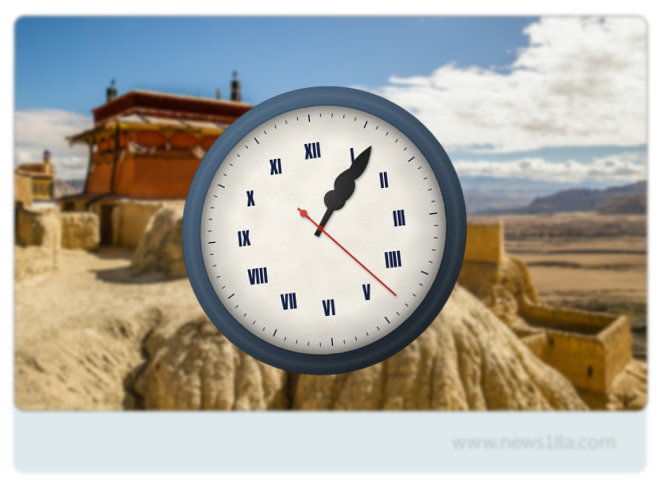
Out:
1.06.23
